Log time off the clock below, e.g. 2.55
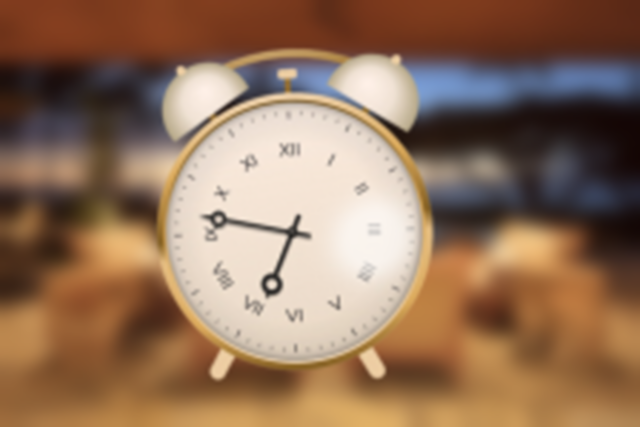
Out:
6.47
